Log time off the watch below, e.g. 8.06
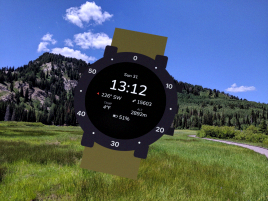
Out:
13.12
